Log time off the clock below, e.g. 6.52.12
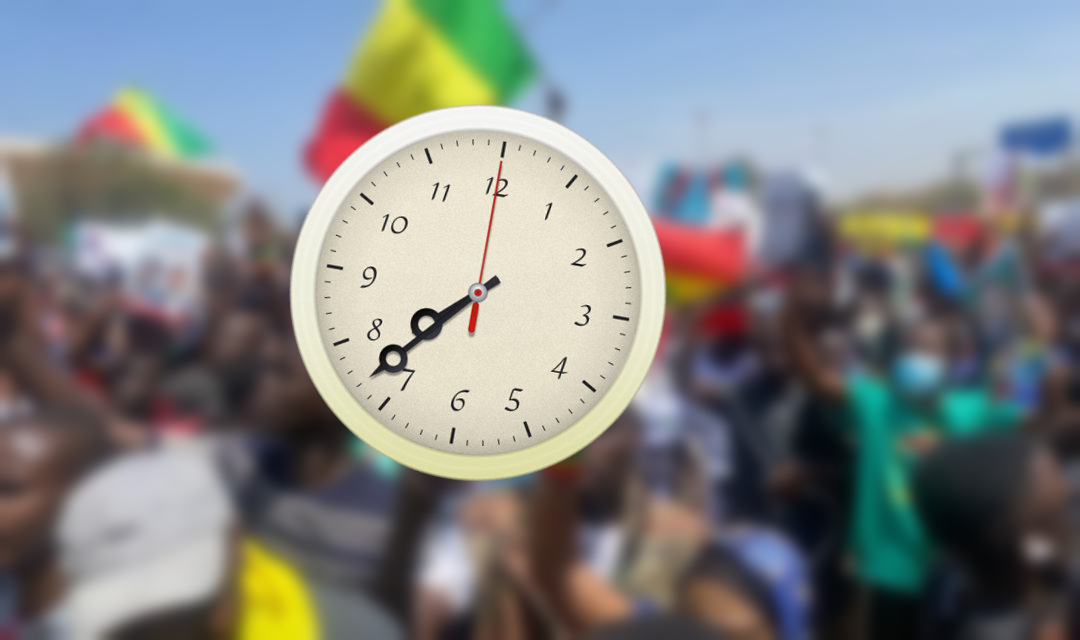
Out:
7.37.00
